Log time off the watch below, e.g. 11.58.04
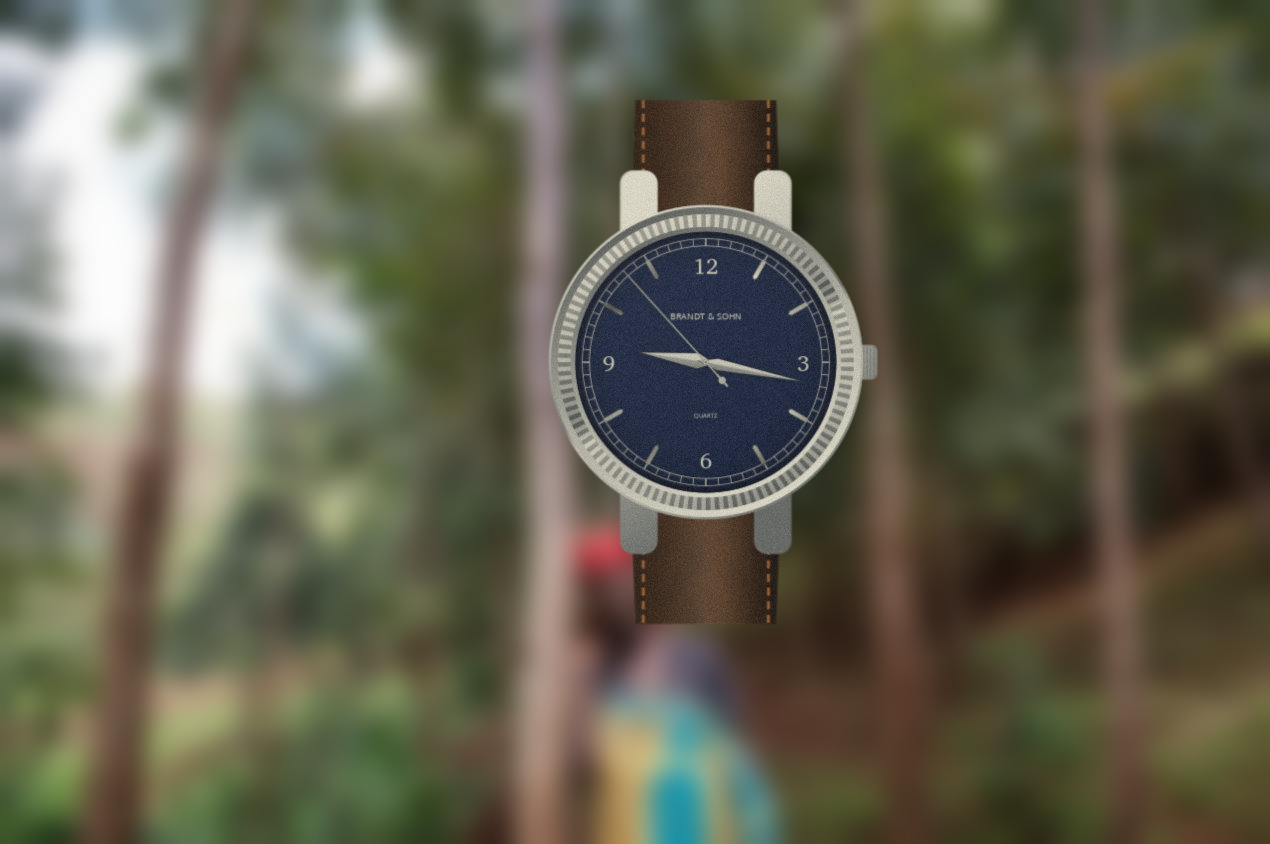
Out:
9.16.53
